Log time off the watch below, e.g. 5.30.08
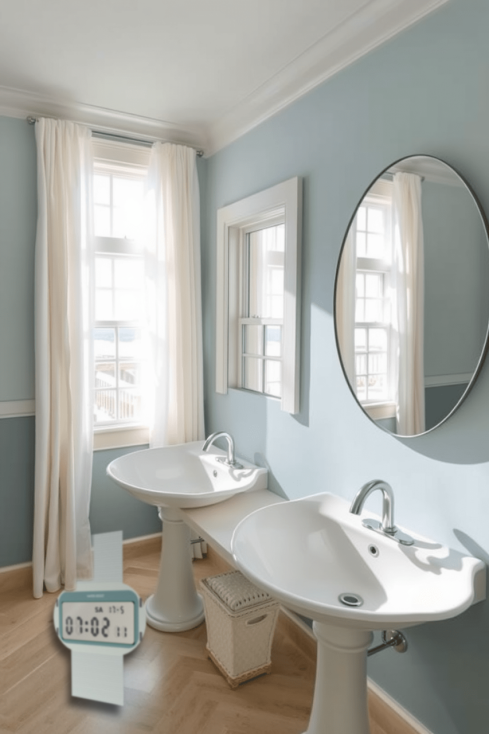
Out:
7.02.11
